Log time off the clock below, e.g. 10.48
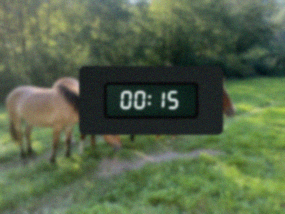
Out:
0.15
